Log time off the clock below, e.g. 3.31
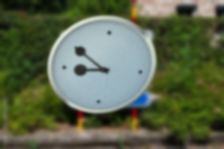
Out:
8.51
